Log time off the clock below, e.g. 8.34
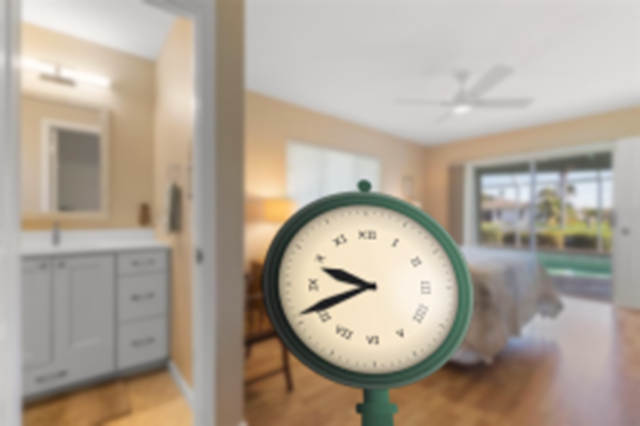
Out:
9.41
